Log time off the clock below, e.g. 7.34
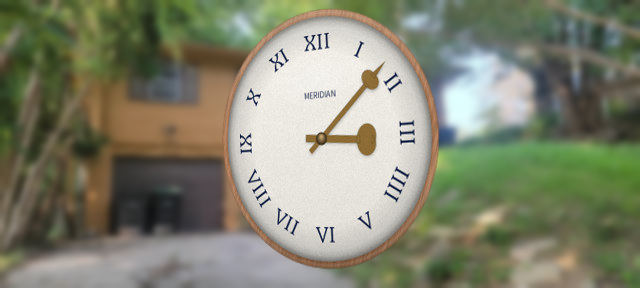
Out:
3.08
